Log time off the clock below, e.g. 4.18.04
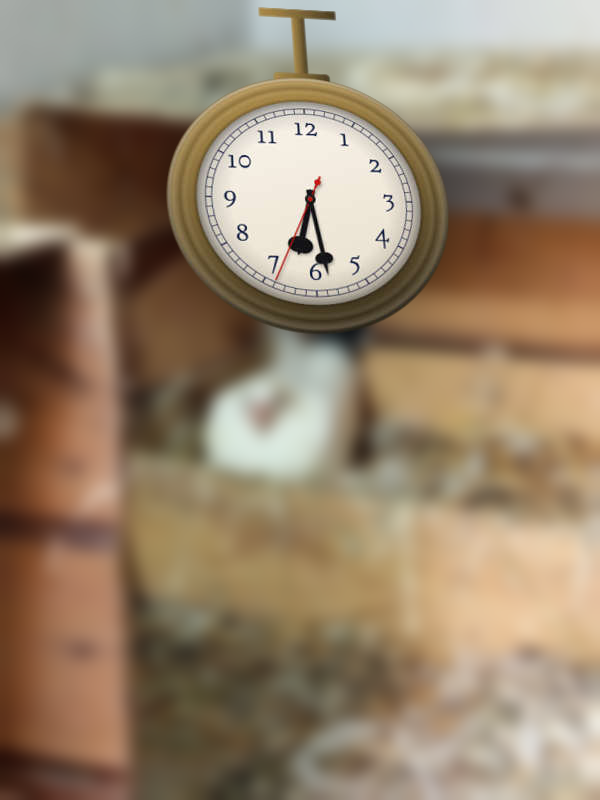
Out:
6.28.34
